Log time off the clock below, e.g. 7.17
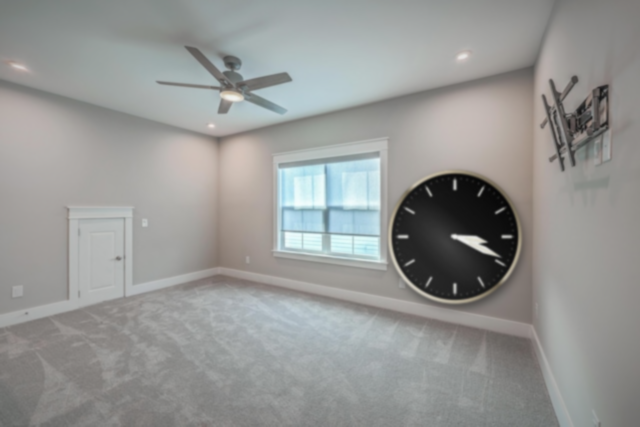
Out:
3.19
